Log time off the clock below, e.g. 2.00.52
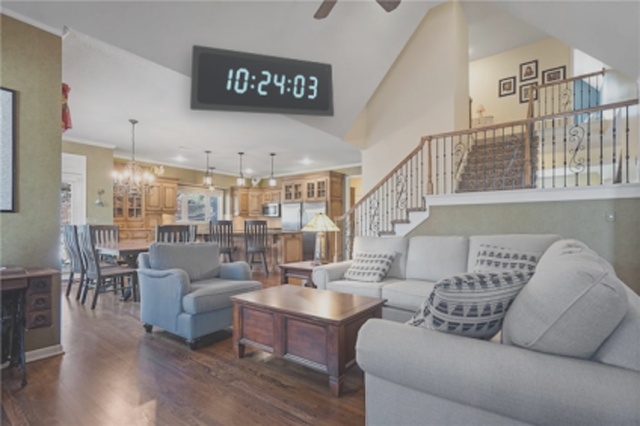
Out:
10.24.03
